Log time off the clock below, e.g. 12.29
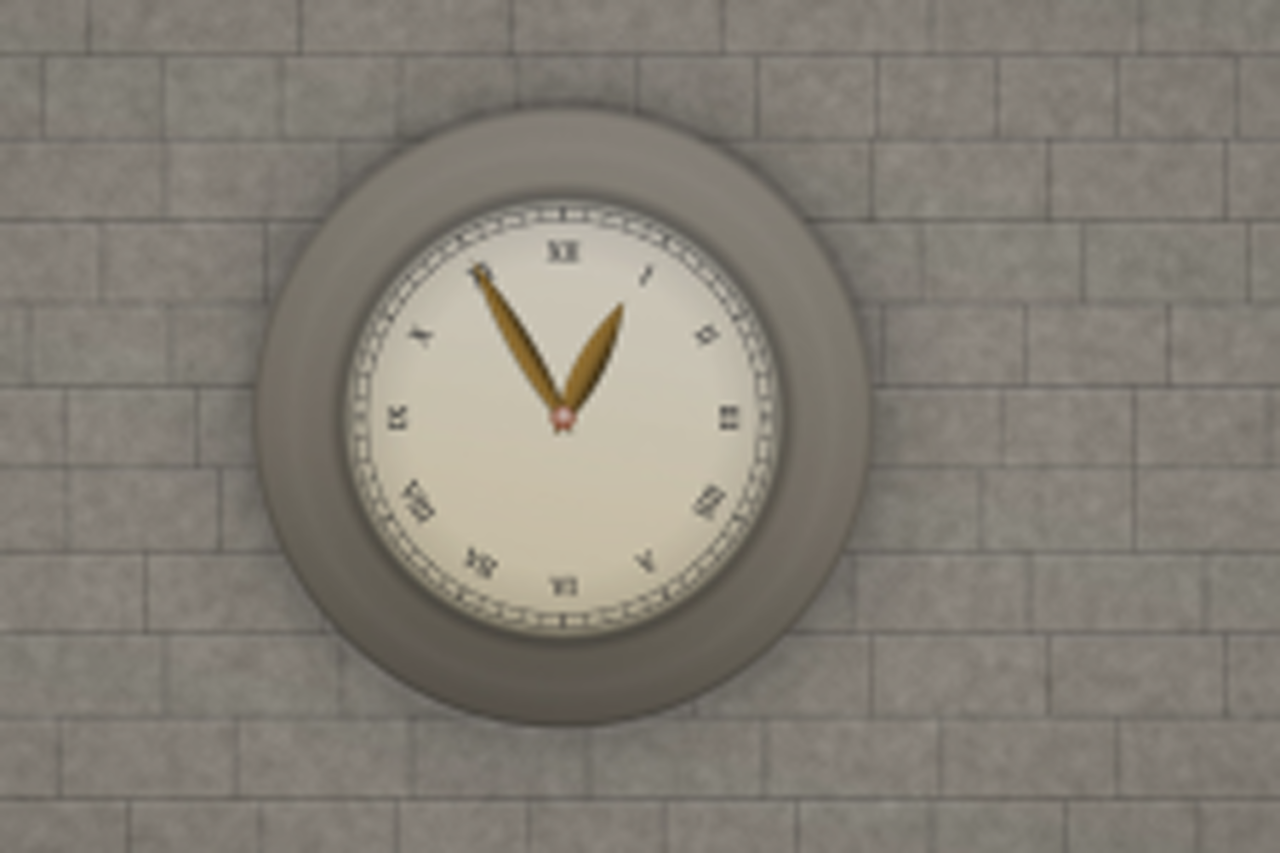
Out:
12.55
